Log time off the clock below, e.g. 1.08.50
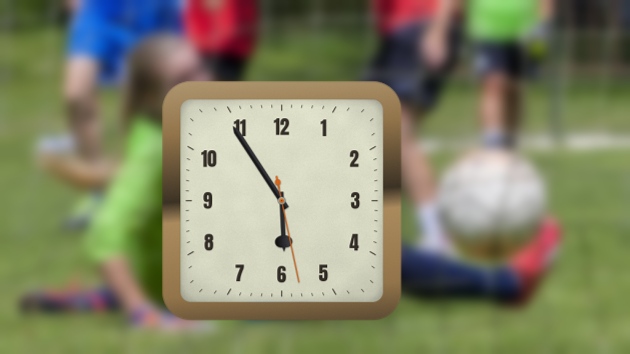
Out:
5.54.28
